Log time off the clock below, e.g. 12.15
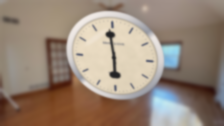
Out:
5.59
